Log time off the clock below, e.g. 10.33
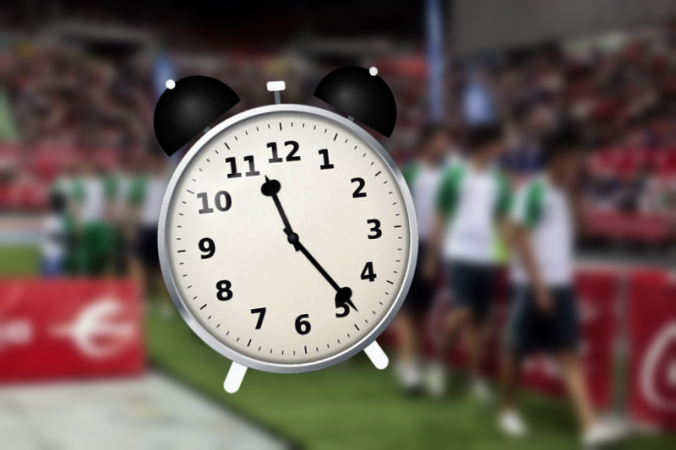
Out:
11.24
